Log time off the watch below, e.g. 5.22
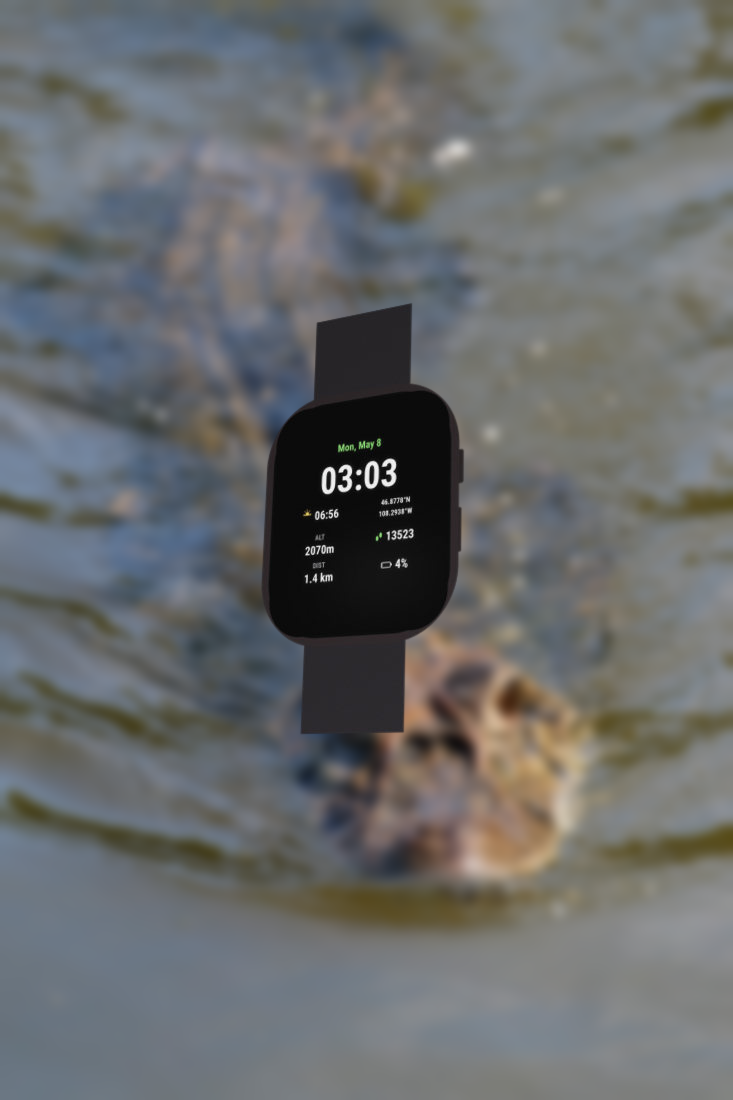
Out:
3.03
